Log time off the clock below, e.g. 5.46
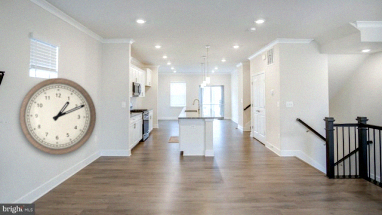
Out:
1.11
